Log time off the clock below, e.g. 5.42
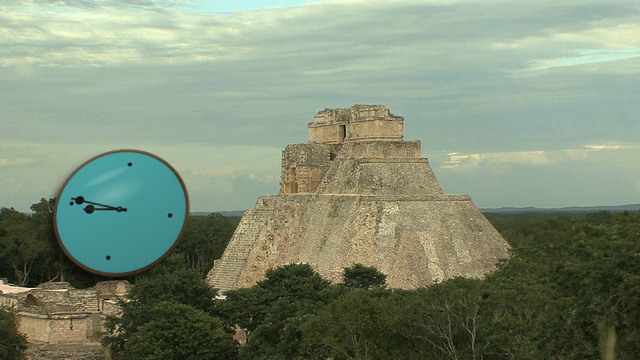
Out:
8.46
